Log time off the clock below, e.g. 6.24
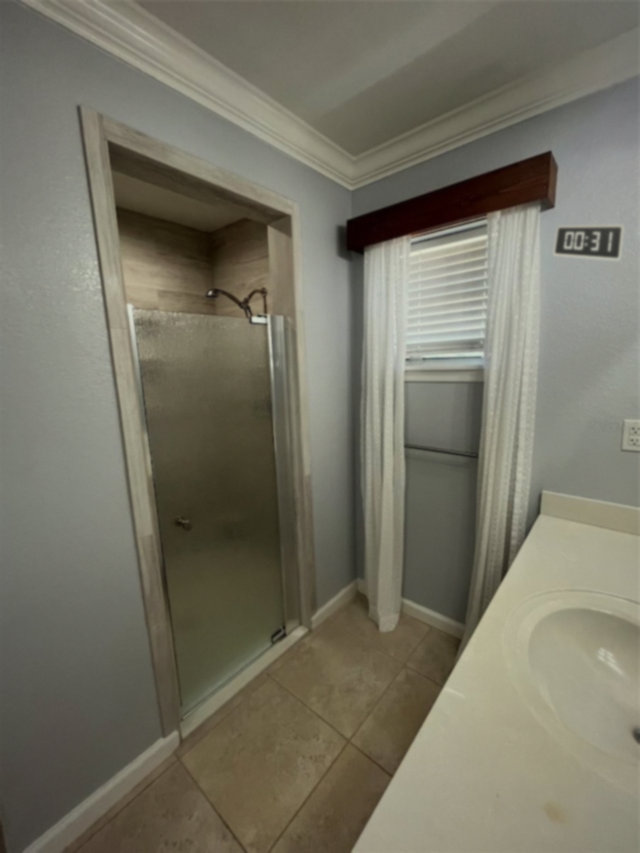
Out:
0.31
